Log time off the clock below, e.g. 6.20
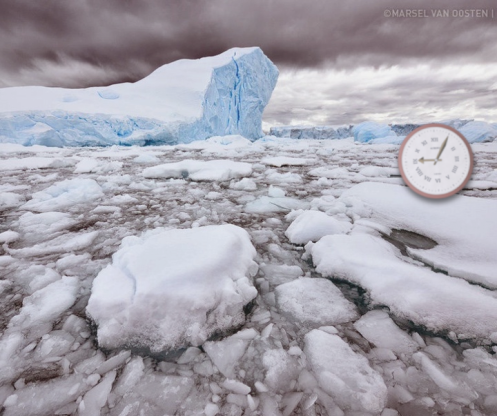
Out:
9.05
